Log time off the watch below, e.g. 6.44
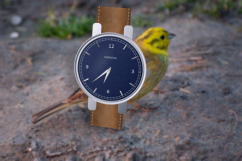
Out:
6.38
